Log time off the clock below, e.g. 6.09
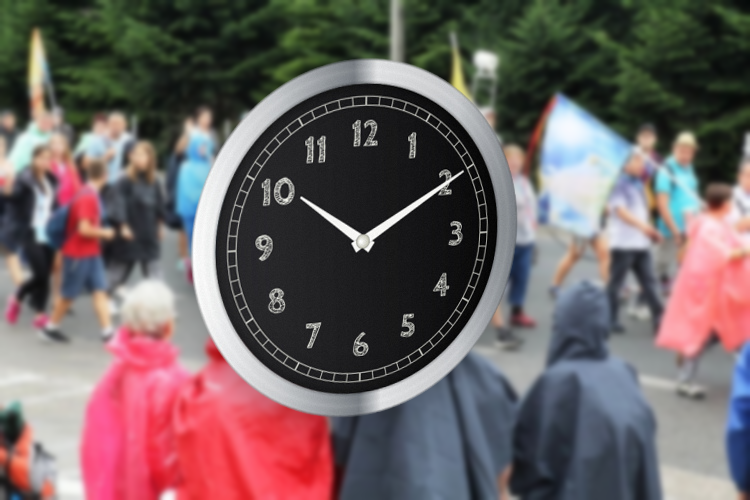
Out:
10.10
